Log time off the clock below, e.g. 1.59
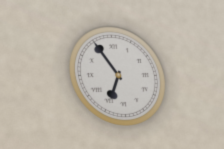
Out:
6.55
